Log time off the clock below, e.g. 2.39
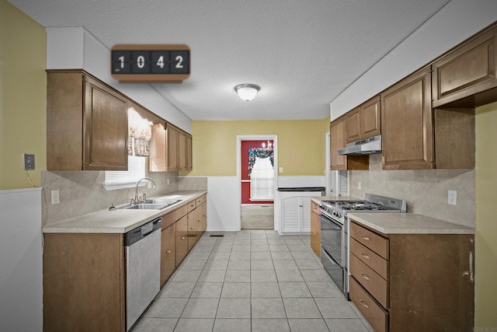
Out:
10.42
